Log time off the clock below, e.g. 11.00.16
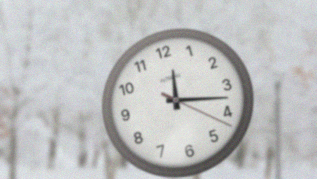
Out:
12.17.22
